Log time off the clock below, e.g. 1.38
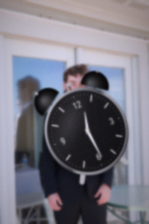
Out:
12.29
